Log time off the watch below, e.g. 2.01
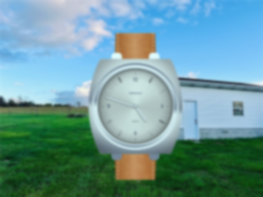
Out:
4.48
